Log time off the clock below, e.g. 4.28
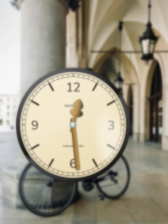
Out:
12.29
